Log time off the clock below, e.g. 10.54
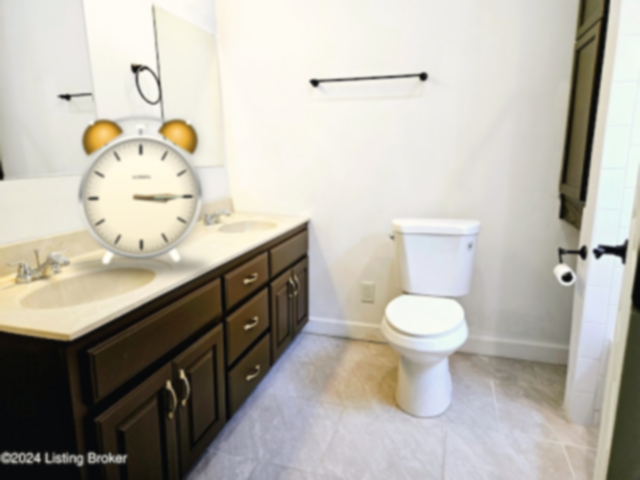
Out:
3.15
